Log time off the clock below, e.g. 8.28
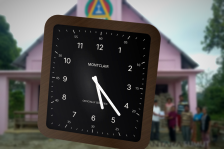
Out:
5.23
